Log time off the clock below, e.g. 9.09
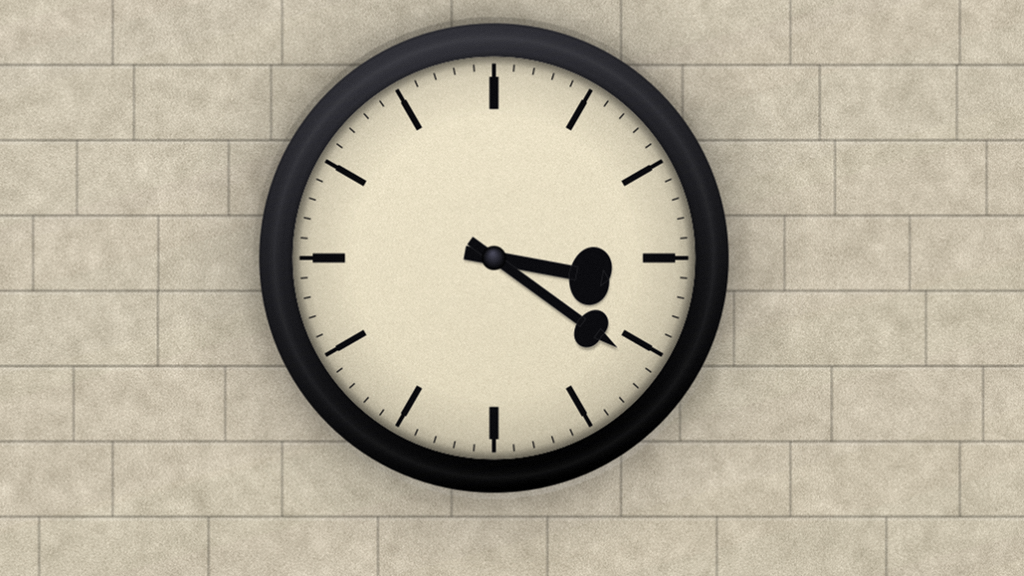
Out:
3.21
